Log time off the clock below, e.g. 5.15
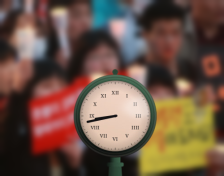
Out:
8.43
